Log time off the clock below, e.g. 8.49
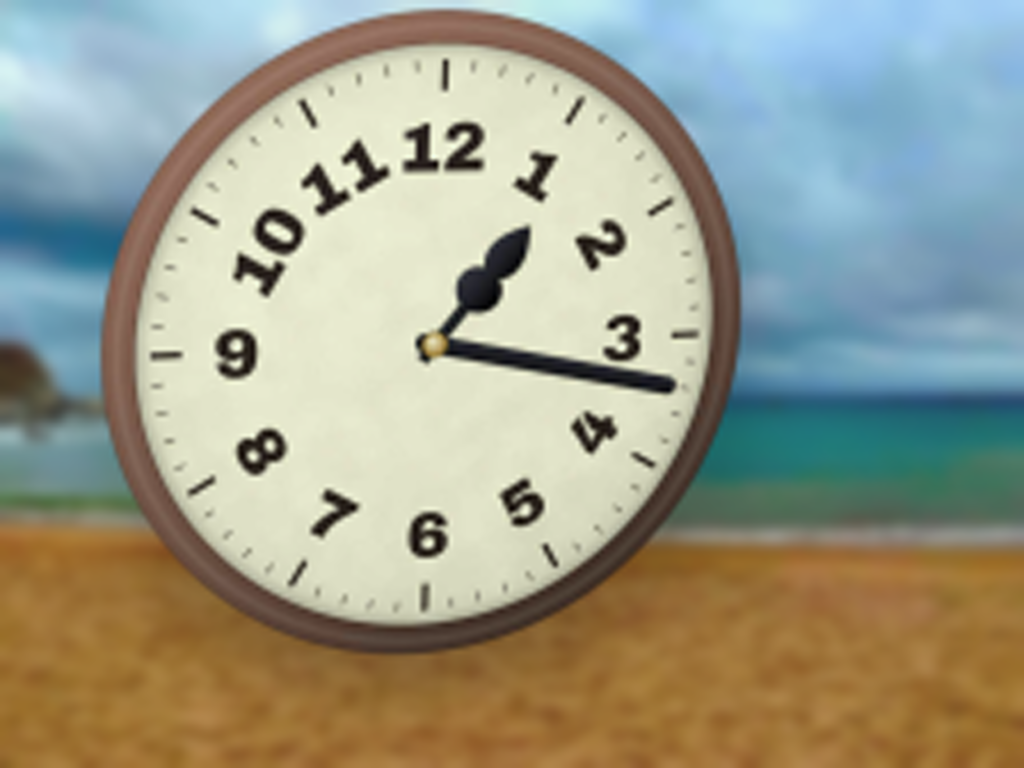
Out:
1.17
